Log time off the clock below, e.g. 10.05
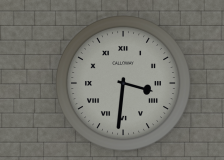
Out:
3.31
